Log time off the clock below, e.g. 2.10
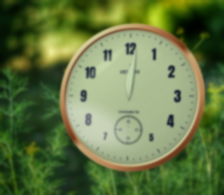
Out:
12.01
